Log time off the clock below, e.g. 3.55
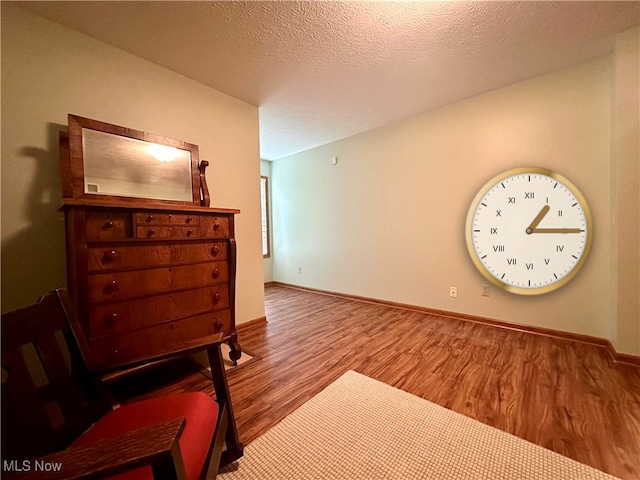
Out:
1.15
